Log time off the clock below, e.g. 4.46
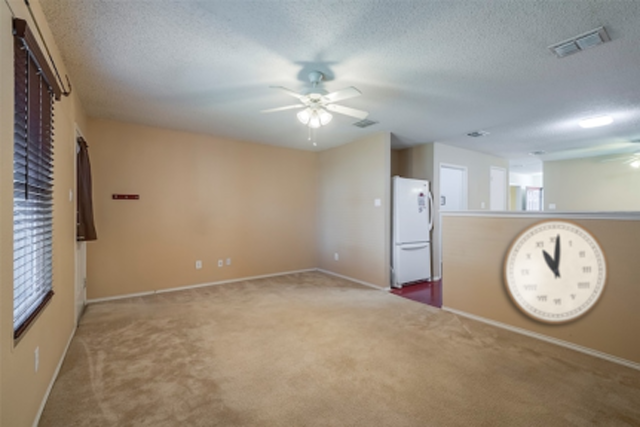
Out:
11.01
